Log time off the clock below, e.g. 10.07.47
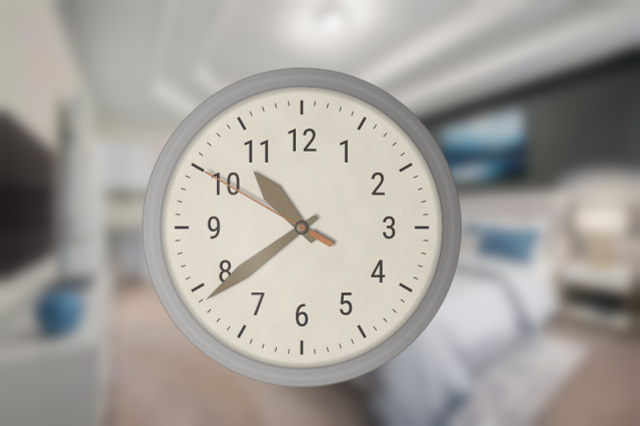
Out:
10.38.50
